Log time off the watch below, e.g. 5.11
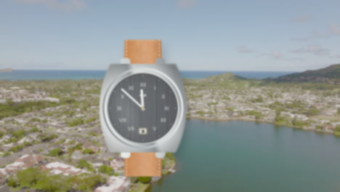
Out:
11.52
